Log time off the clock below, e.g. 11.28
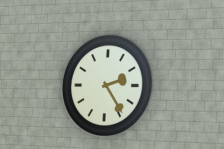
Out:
2.24
